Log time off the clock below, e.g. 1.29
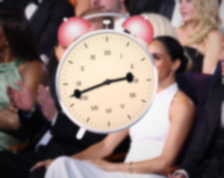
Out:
2.42
